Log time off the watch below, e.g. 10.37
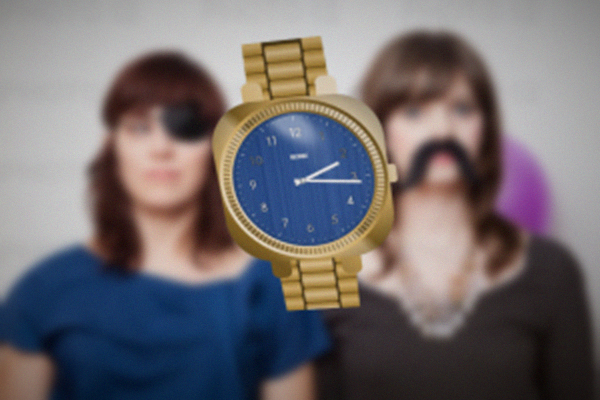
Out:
2.16
